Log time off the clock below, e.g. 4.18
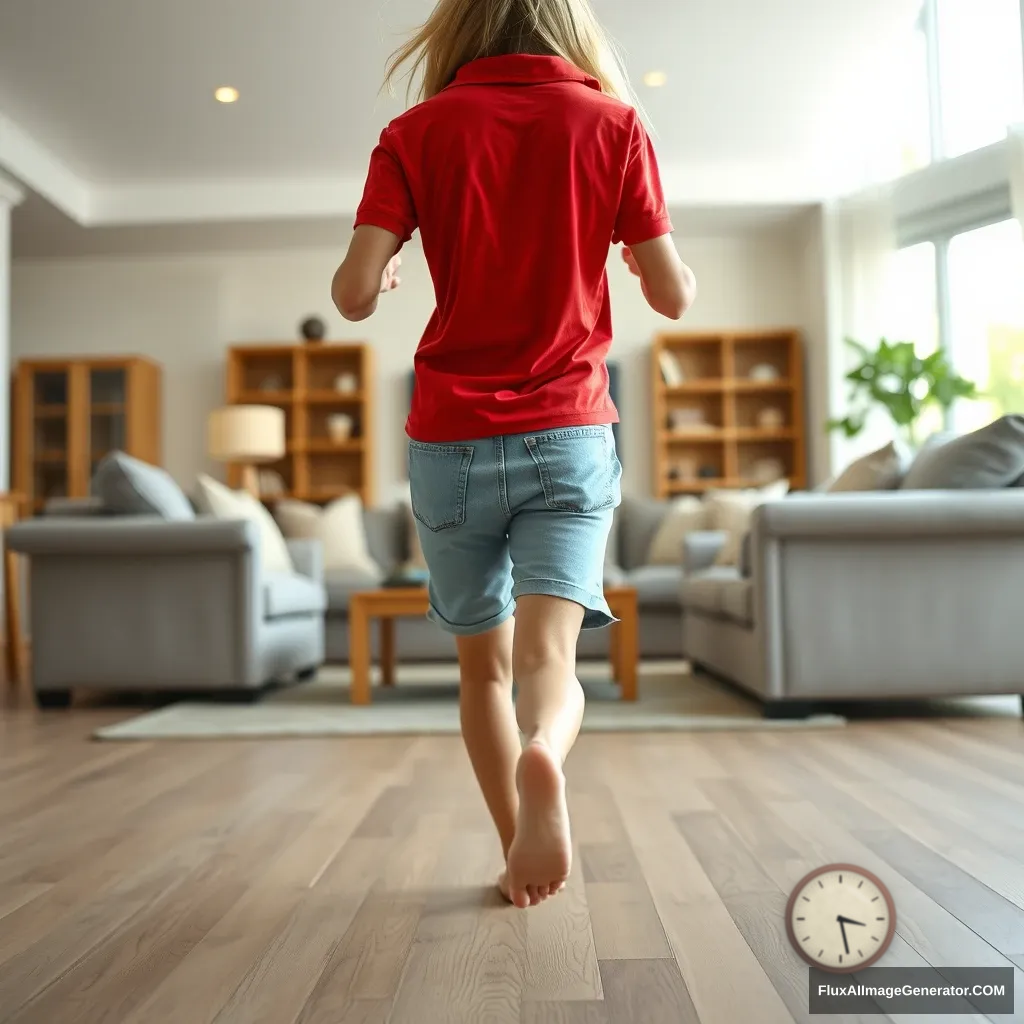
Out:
3.28
